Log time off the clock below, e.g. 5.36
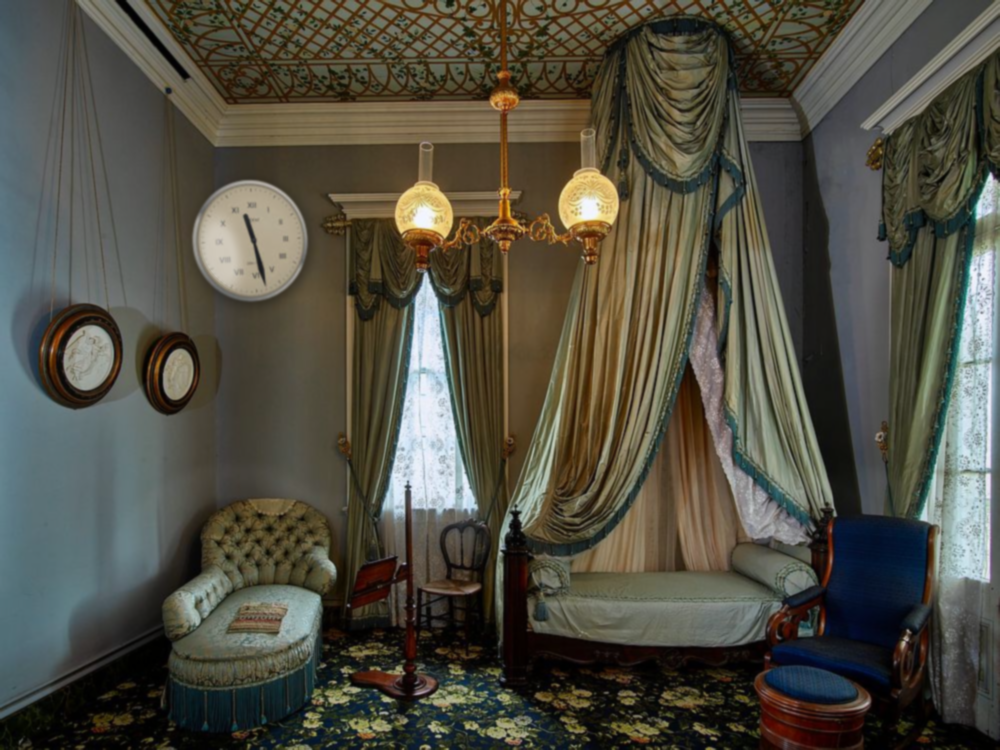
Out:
11.28
